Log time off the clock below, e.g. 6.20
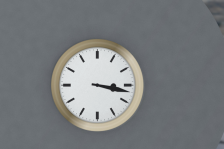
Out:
3.17
